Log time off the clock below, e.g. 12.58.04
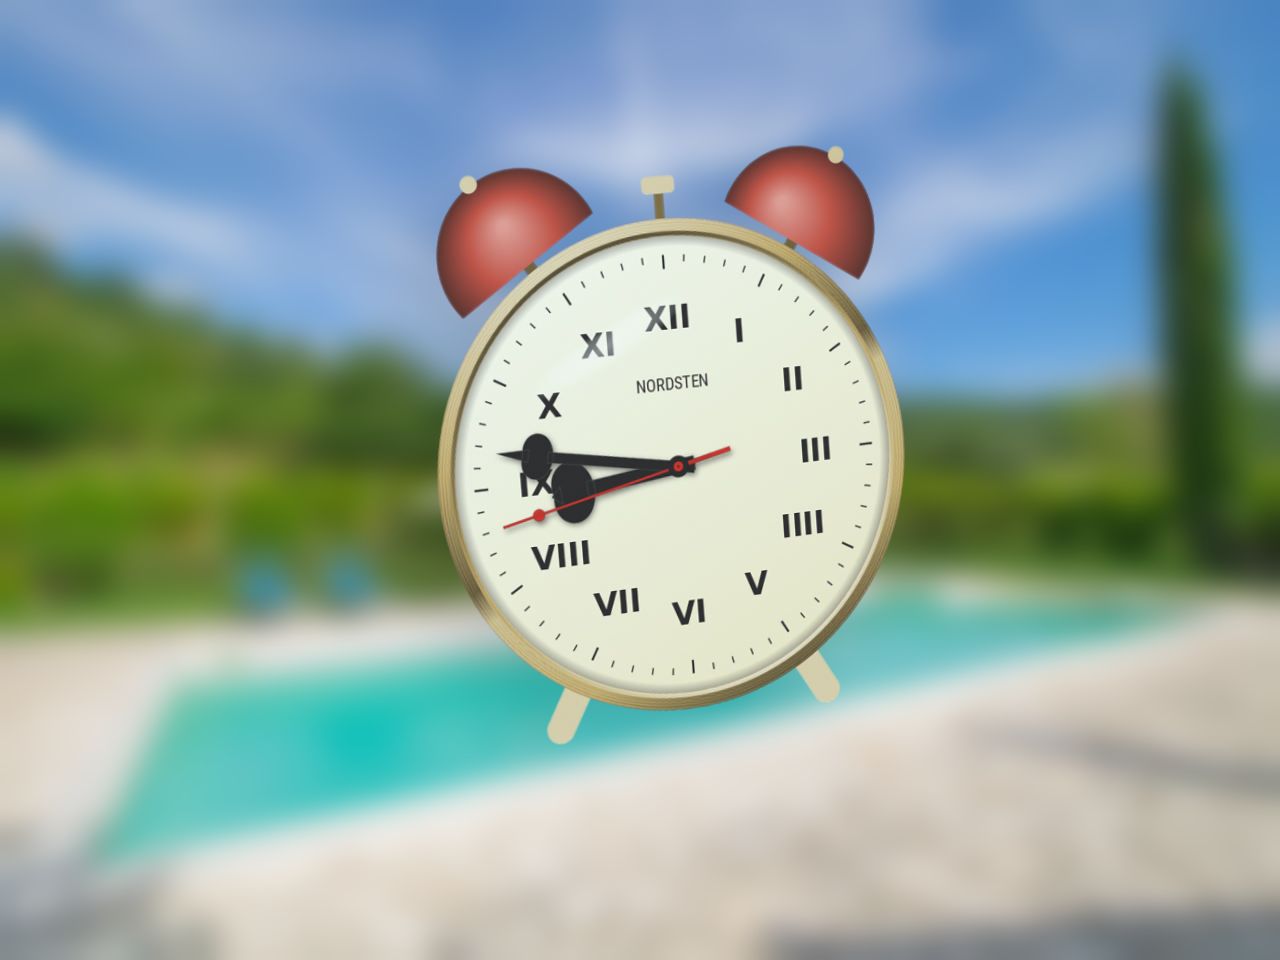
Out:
8.46.43
